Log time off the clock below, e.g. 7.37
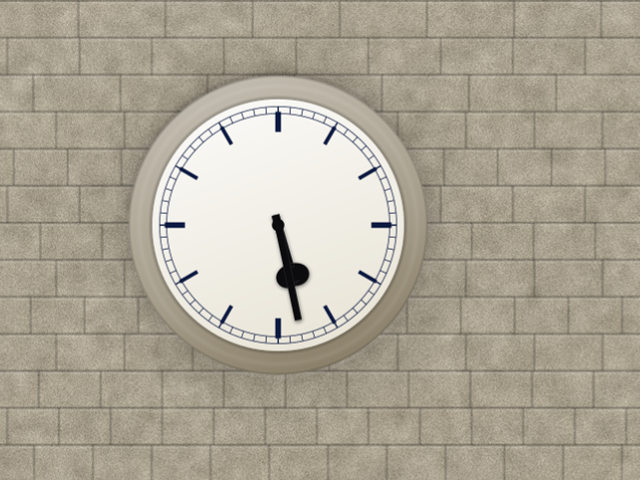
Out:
5.28
